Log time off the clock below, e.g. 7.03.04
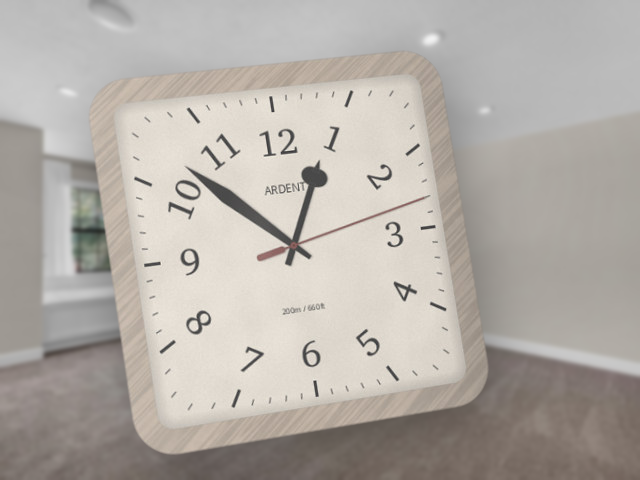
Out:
12.52.13
